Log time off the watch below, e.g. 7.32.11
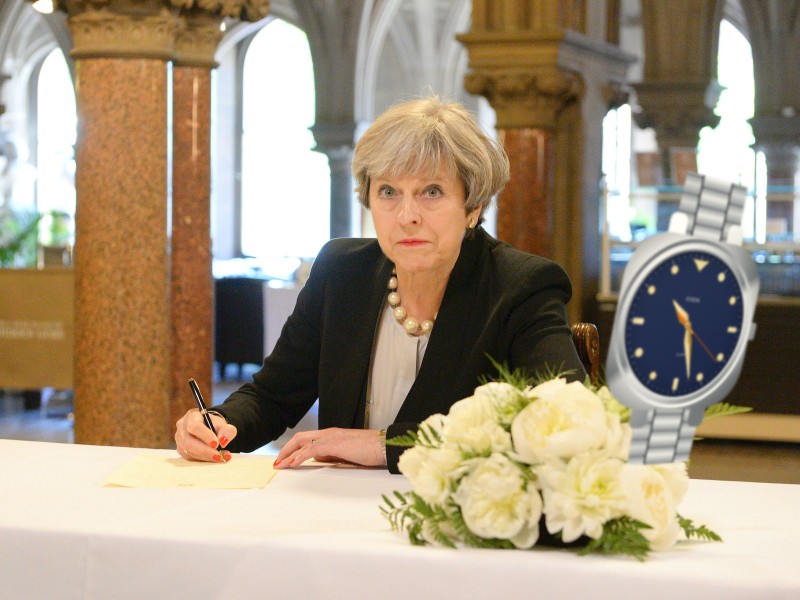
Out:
10.27.21
